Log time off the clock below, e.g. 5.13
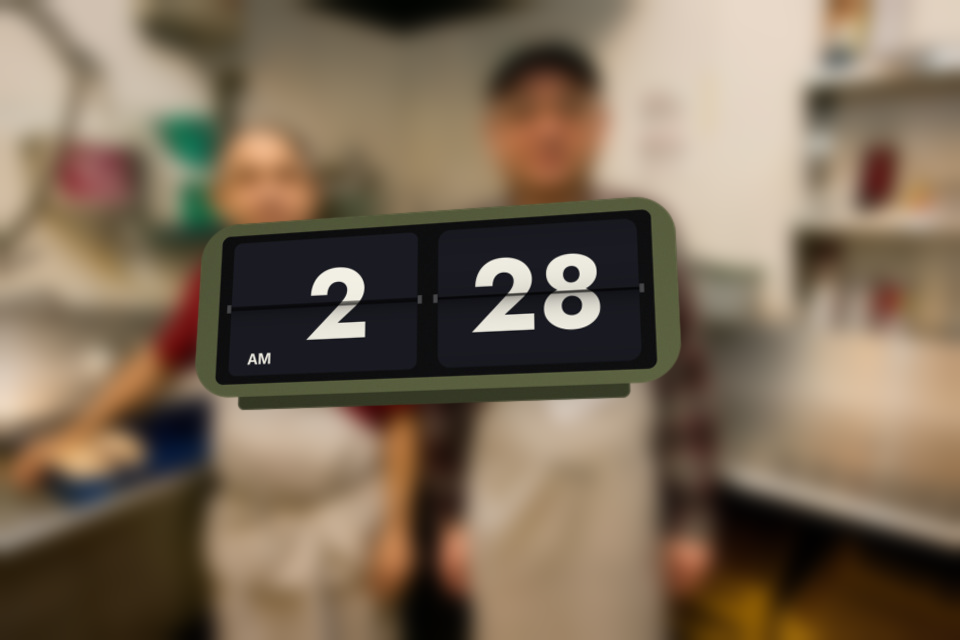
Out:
2.28
